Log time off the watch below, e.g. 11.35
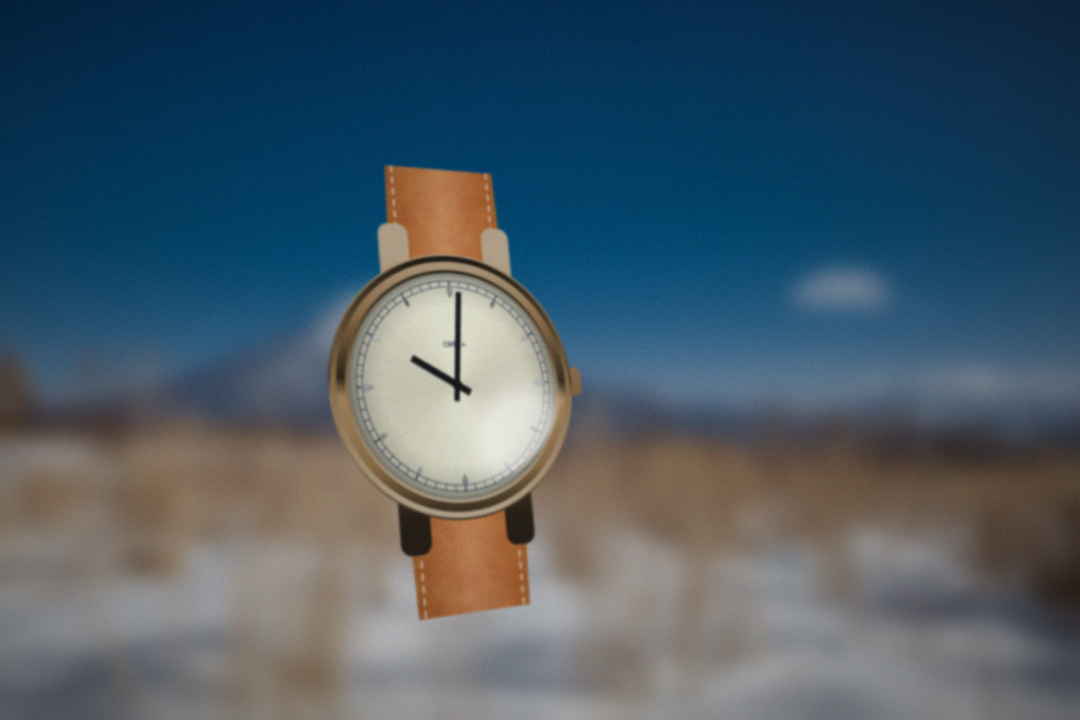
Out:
10.01
